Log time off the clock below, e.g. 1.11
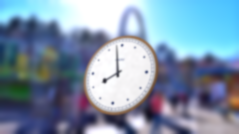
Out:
7.58
